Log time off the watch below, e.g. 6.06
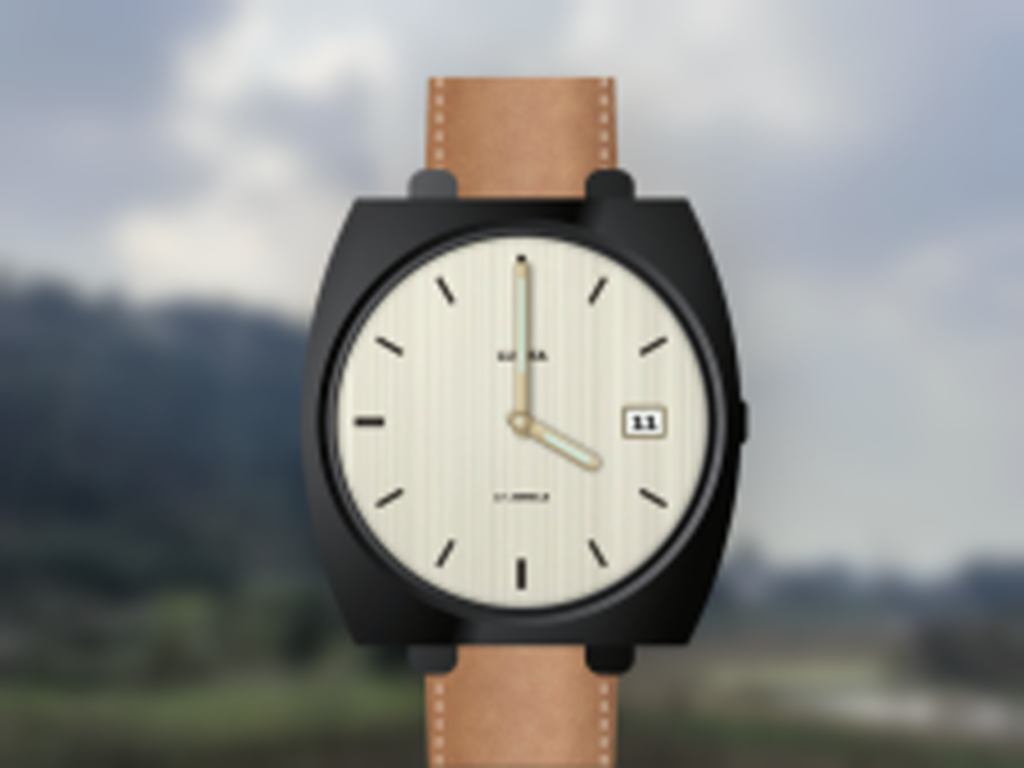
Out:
4.00
